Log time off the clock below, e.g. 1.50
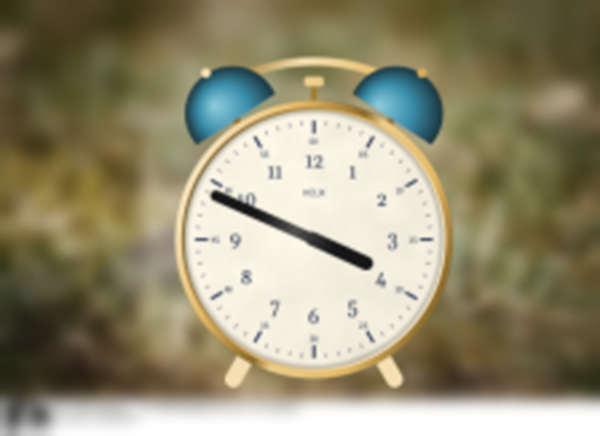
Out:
3.49
